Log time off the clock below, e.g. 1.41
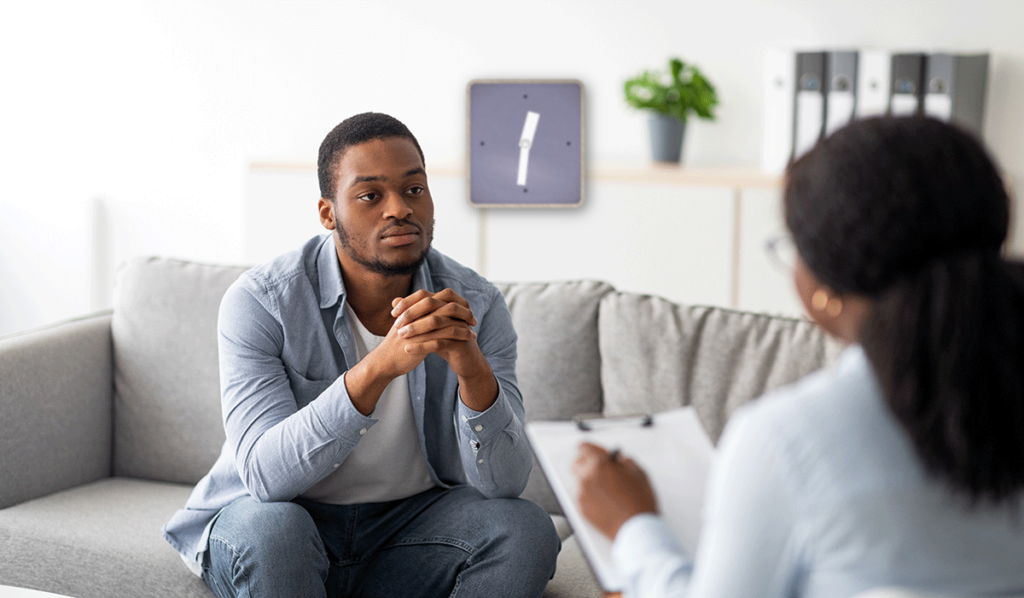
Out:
12.31
